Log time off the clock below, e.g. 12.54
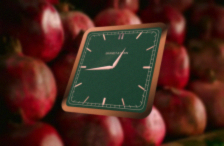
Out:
12.44
